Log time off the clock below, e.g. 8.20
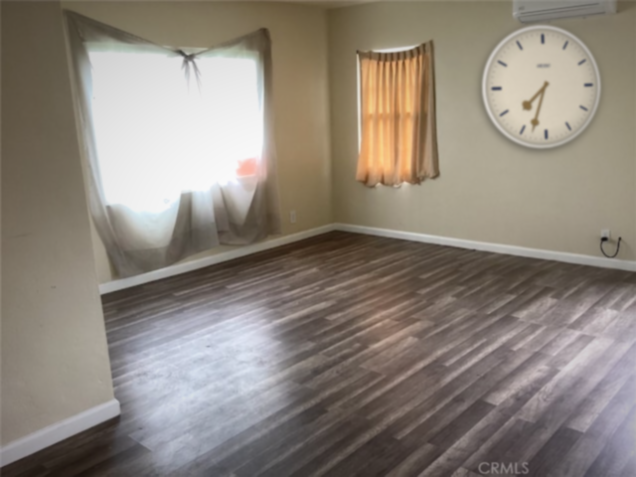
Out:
7.33
